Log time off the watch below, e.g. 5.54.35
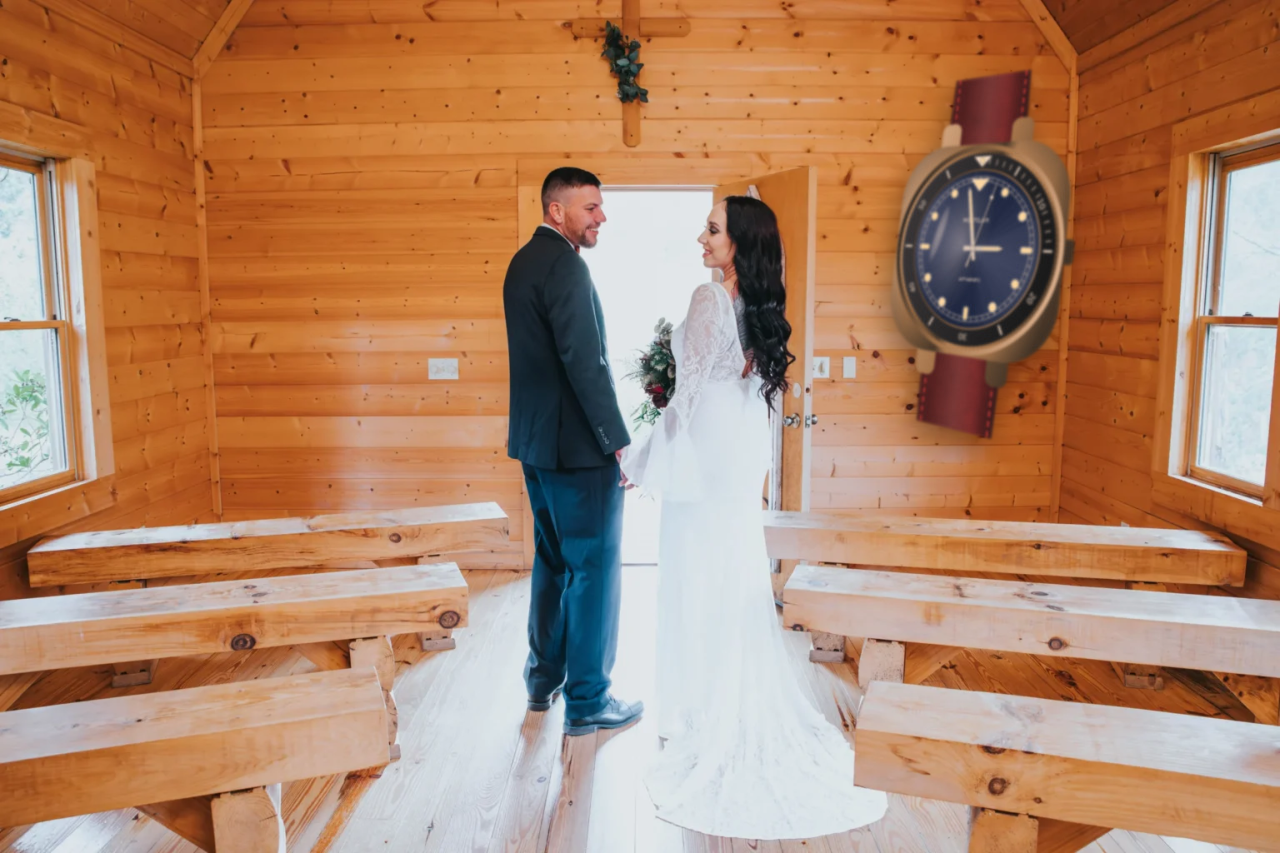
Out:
2.58.03
